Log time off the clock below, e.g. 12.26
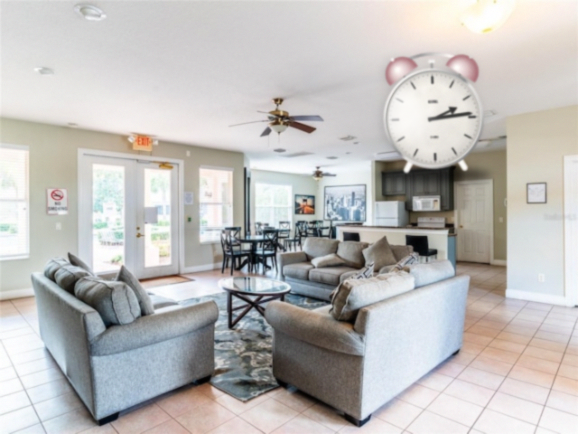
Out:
2.14
